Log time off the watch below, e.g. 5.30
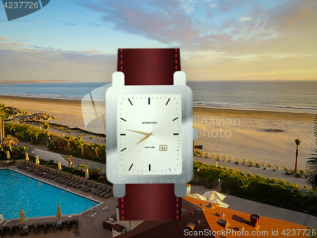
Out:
7.47
